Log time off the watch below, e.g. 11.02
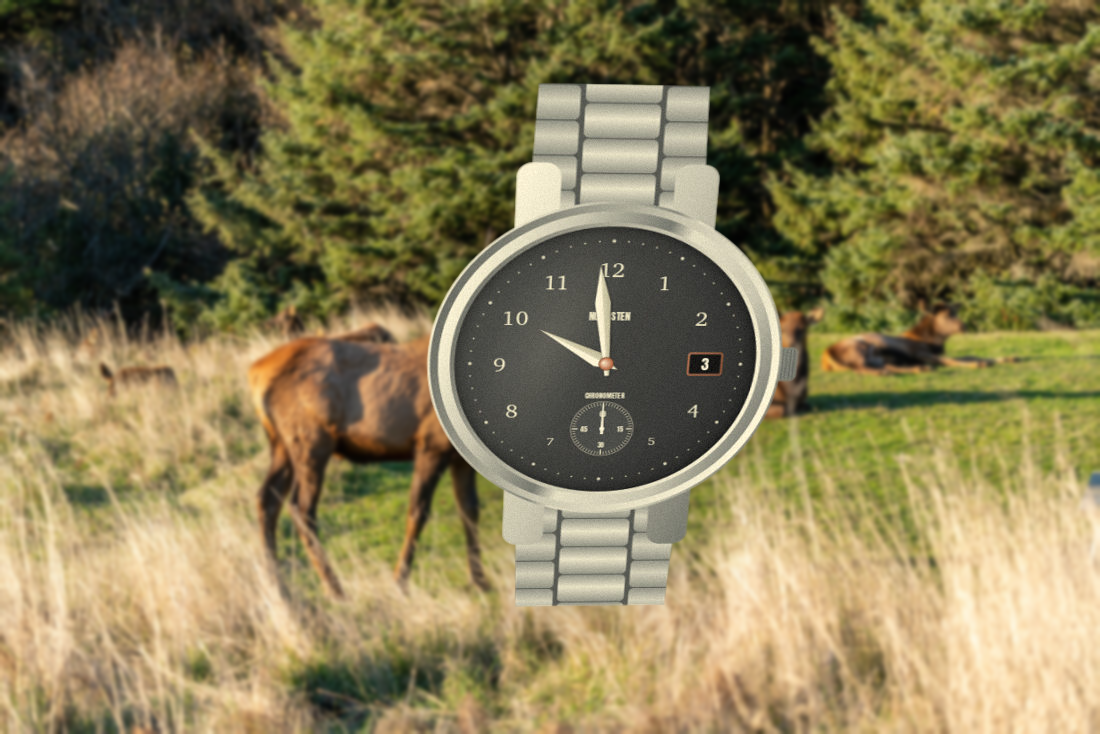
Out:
9.59
